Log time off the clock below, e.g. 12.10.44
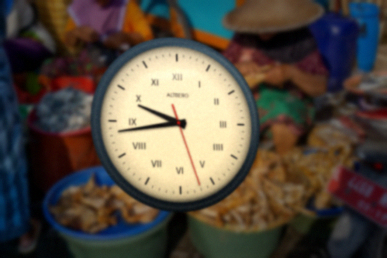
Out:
9.43.27
